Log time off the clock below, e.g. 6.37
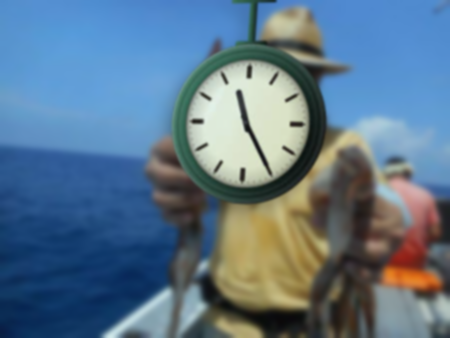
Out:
11.25
